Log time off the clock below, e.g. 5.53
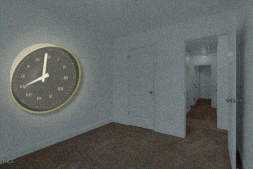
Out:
7.59
